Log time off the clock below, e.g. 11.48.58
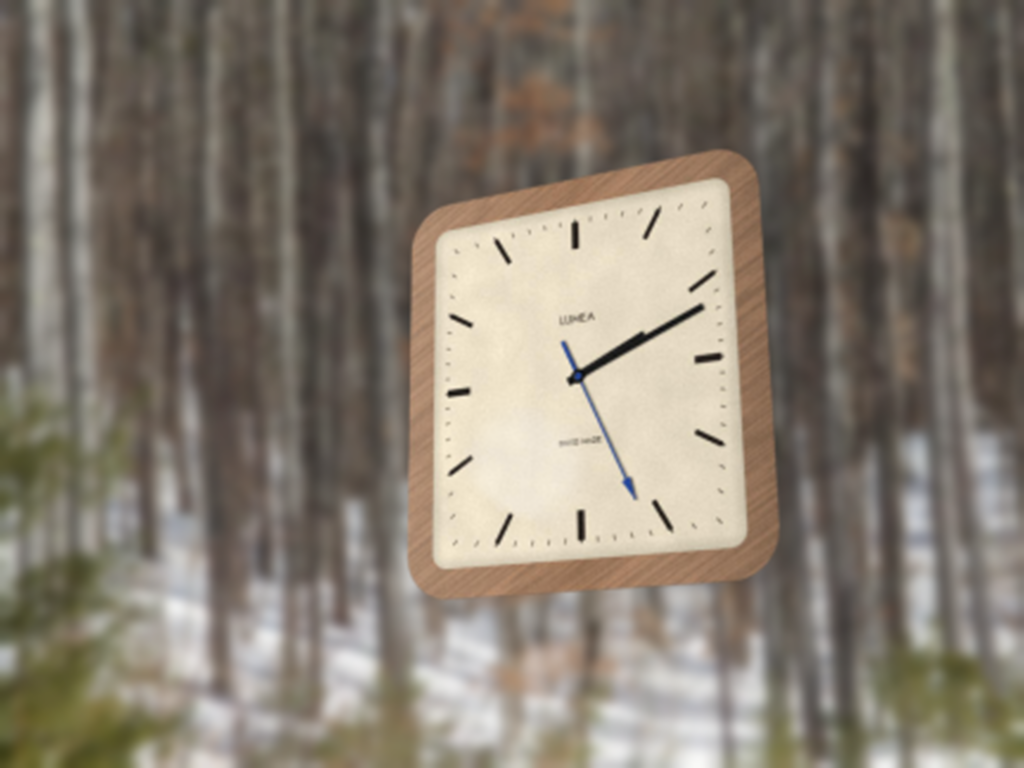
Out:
2.11.26
